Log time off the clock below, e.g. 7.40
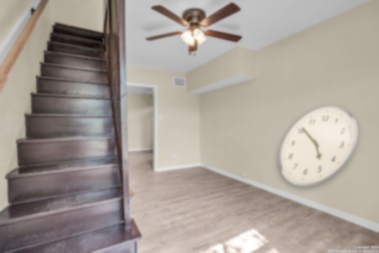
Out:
4.51
